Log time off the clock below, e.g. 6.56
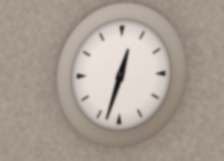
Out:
12.33
